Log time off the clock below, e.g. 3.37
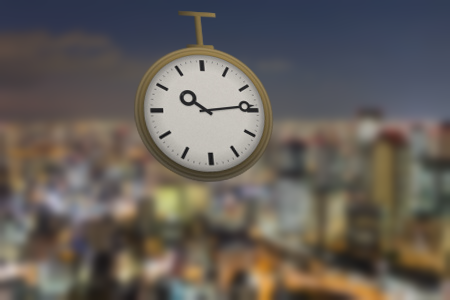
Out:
10.14
